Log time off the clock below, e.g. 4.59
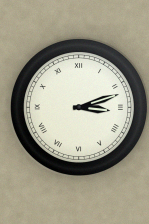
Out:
3.12
